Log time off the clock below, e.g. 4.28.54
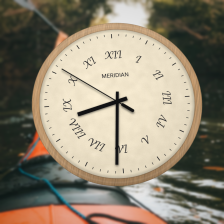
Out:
8.30.51
